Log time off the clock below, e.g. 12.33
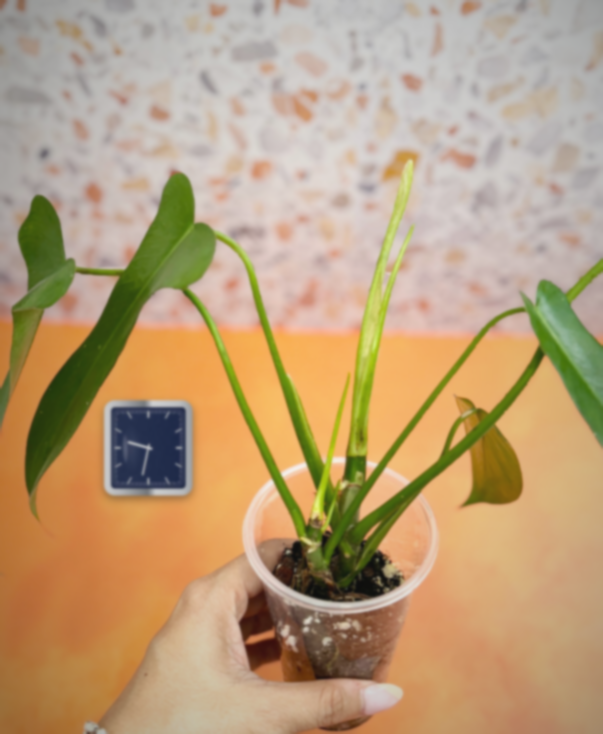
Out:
9.32
